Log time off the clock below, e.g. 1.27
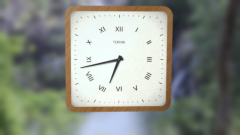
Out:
6.43
